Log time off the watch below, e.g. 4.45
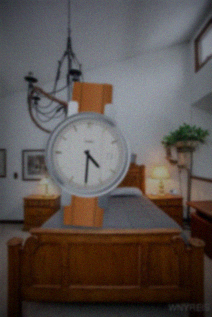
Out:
4.30
